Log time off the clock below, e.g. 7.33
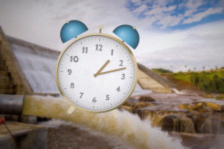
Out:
1.12
